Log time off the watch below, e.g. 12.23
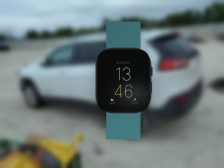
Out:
13.46
